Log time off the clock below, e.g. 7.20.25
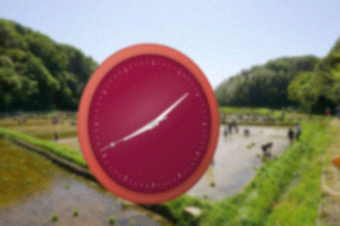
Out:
8.08.41
